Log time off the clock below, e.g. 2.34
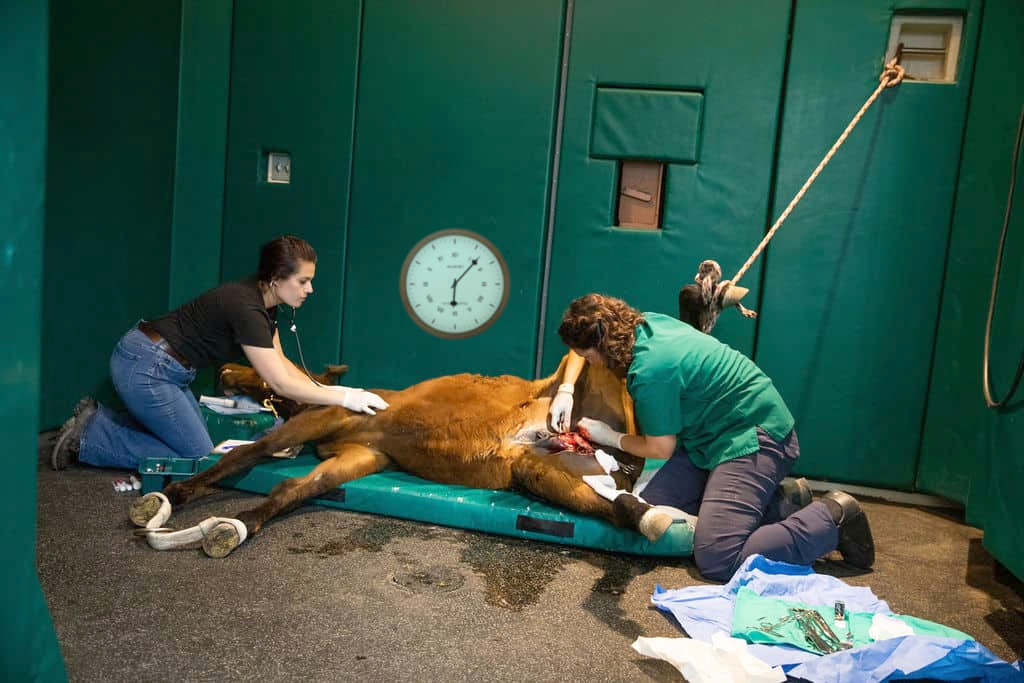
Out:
6.07
